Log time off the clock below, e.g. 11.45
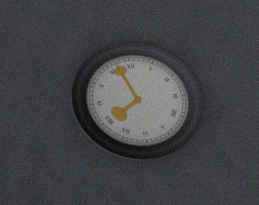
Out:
7.57
